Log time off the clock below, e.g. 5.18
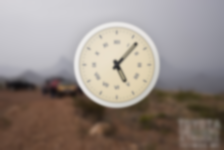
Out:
5.07
